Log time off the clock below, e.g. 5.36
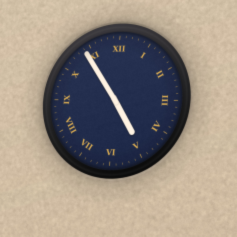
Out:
4.54
